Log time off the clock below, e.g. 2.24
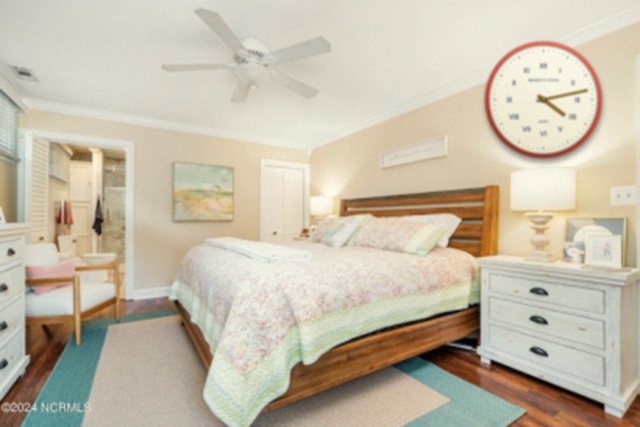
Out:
4.13
